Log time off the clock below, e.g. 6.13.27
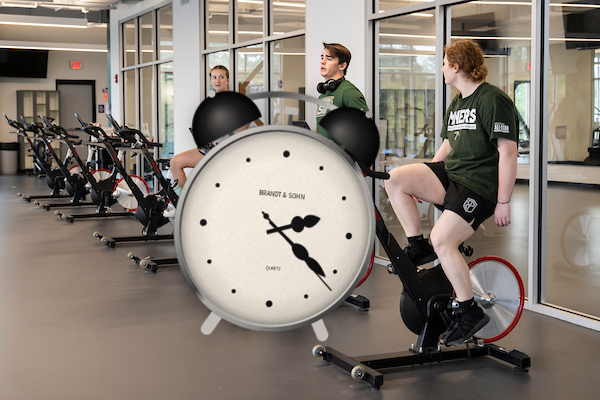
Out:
2.21.22
